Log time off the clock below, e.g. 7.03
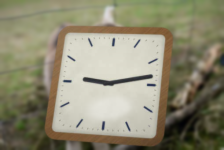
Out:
9.13
